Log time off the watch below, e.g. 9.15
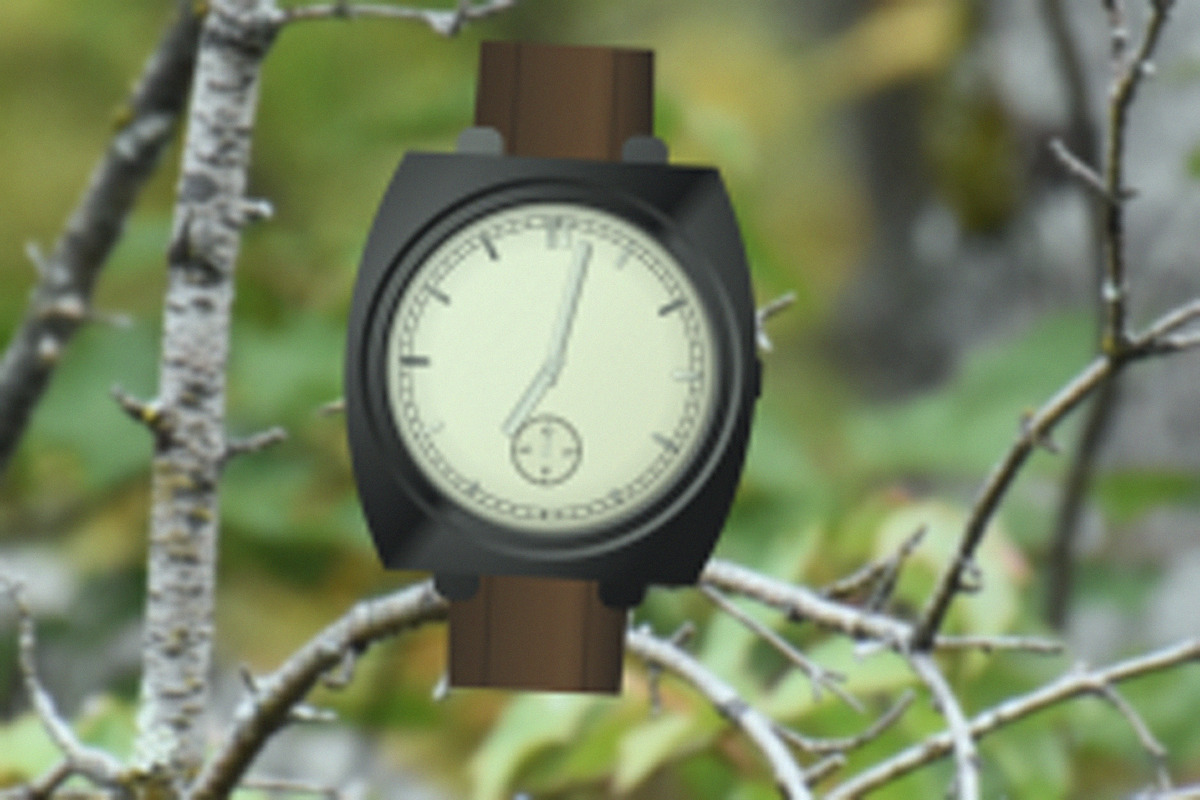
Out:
7.02
